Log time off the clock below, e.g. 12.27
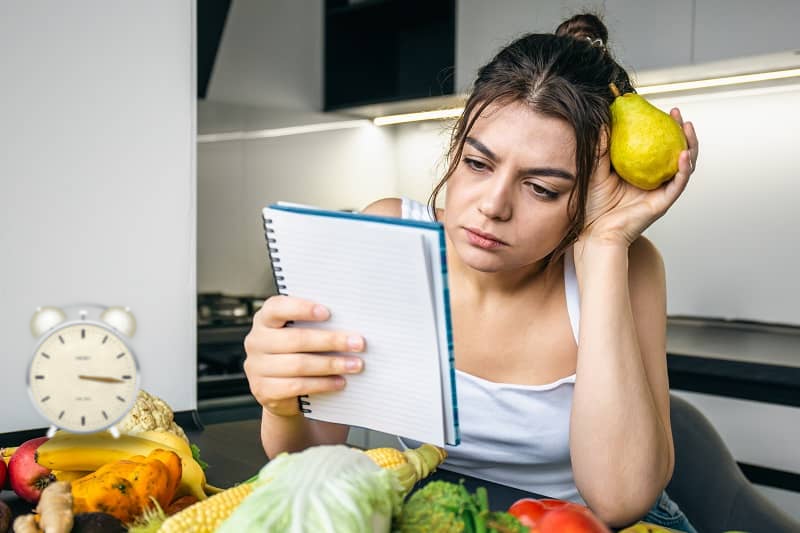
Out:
3.16
